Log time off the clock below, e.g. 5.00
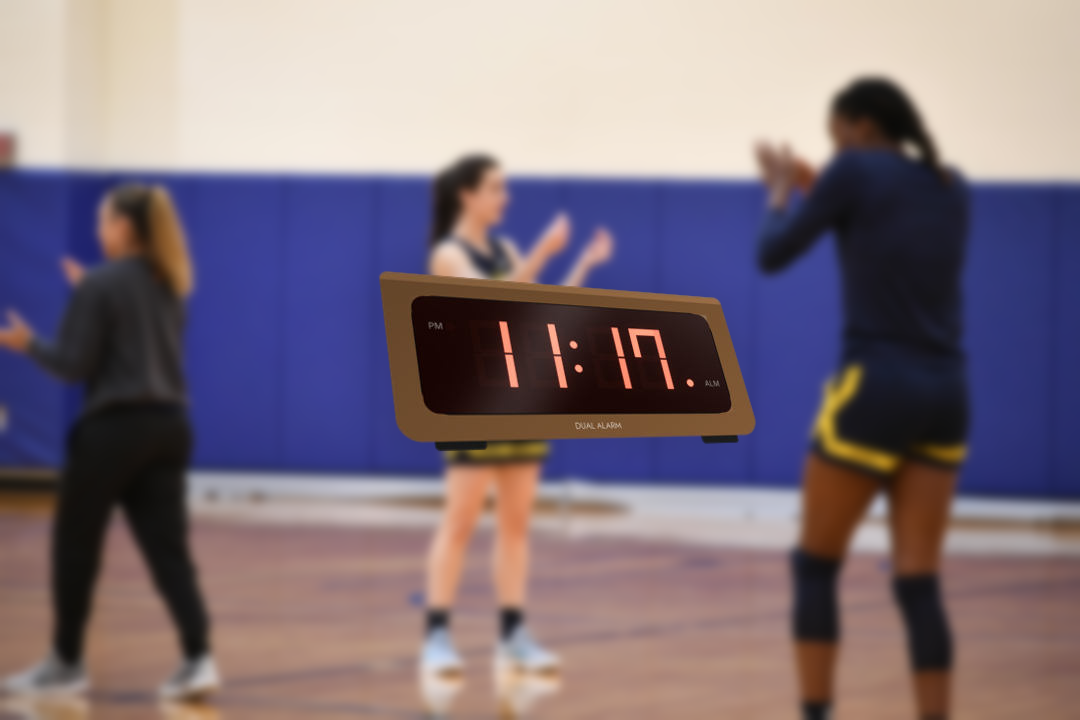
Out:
11.17
